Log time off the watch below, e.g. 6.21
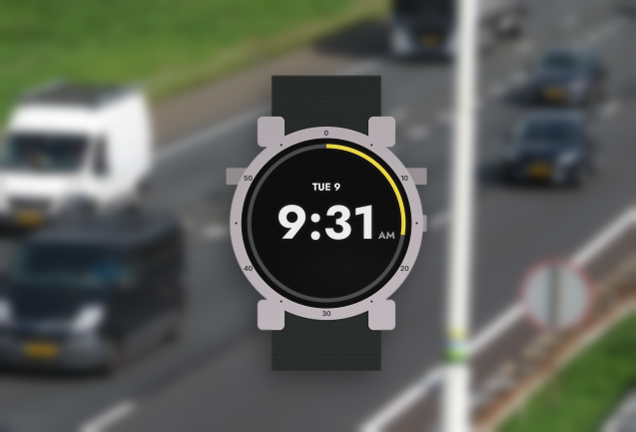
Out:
9.31
